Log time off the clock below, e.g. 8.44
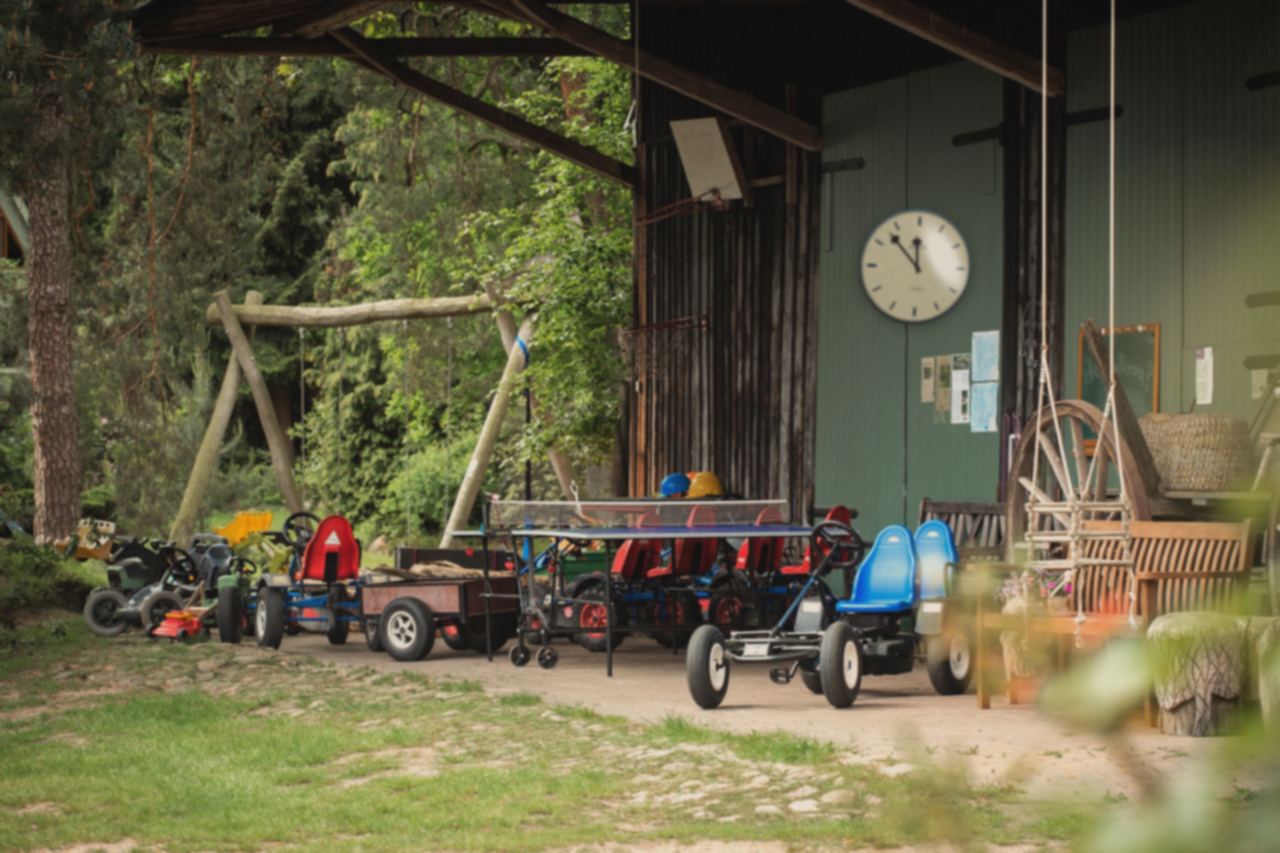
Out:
11.53
